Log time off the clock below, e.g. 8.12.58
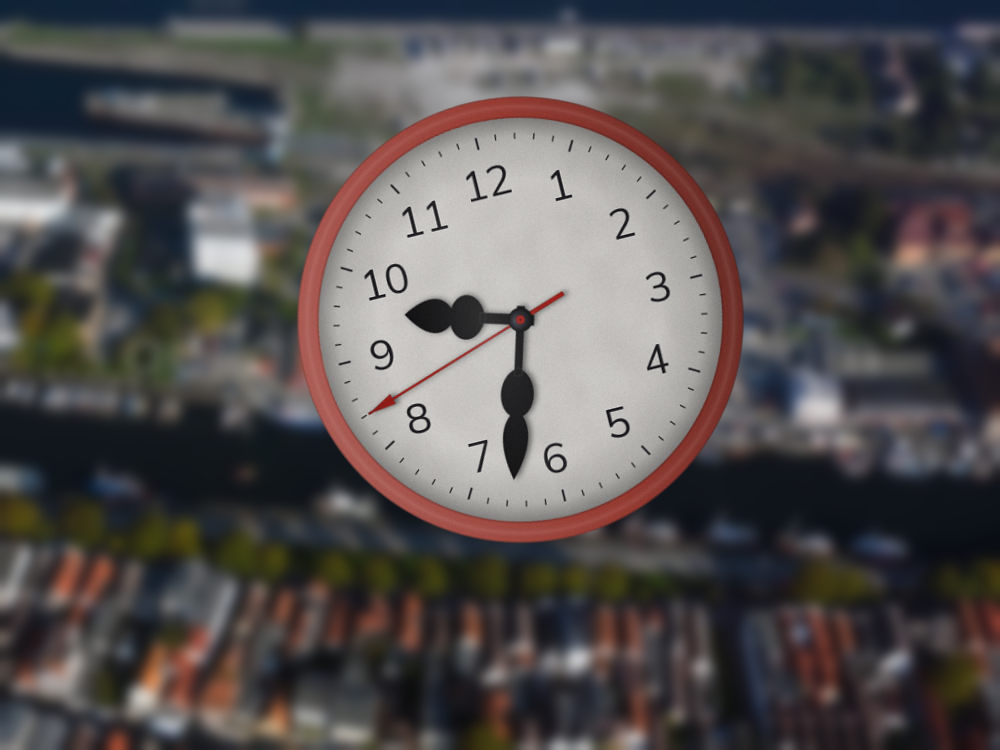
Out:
9.32.42
